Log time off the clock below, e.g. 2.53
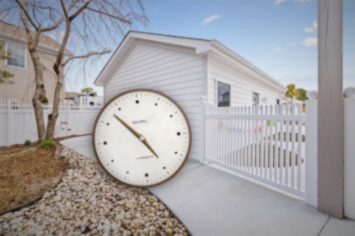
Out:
4.53
